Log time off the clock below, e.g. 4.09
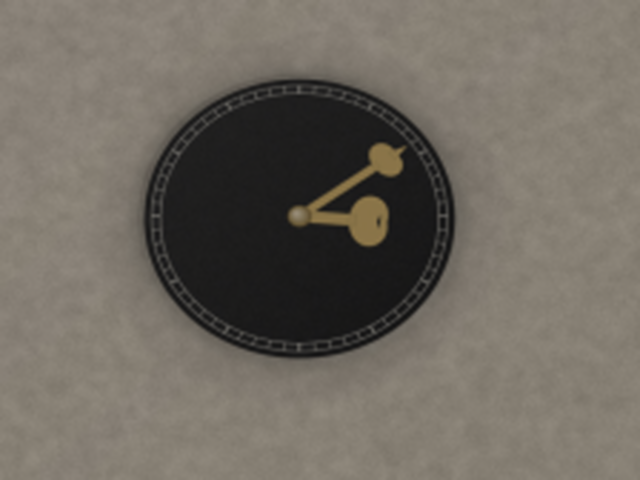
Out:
3.09
